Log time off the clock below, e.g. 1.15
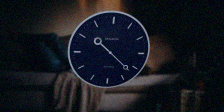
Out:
10.22
